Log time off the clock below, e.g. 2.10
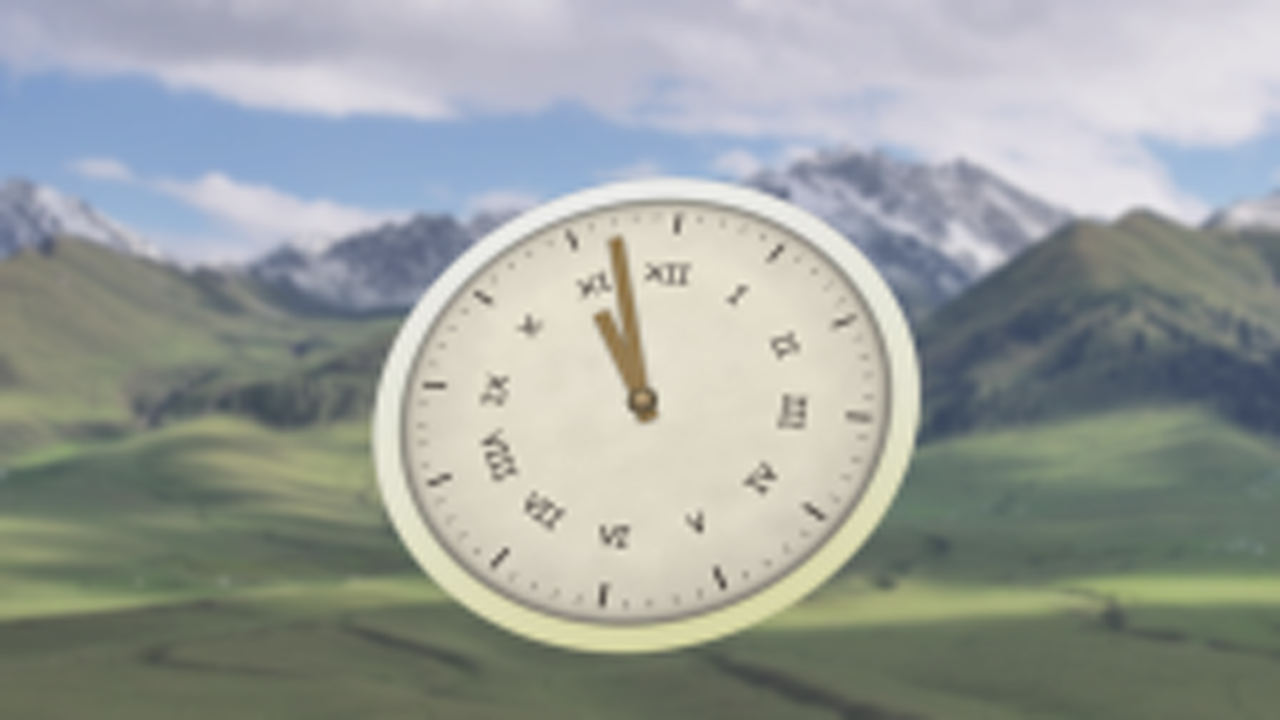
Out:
10.57
